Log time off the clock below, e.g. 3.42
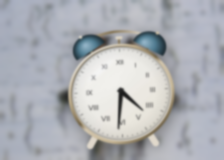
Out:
4.31
